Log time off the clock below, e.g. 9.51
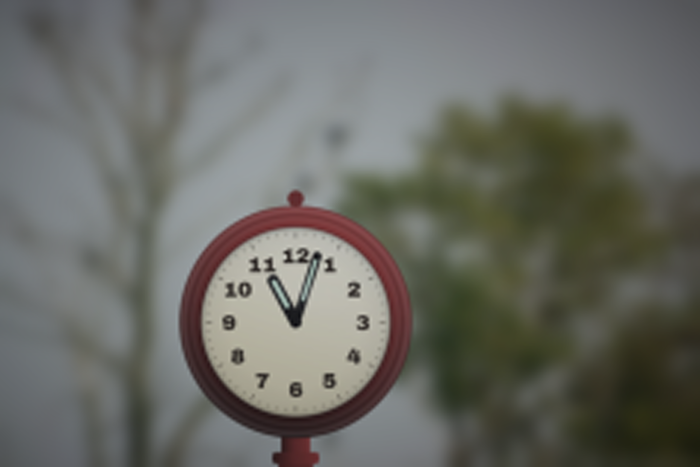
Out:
11.03
